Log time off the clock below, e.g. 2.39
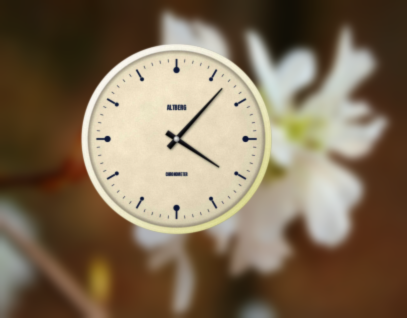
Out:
4.07
